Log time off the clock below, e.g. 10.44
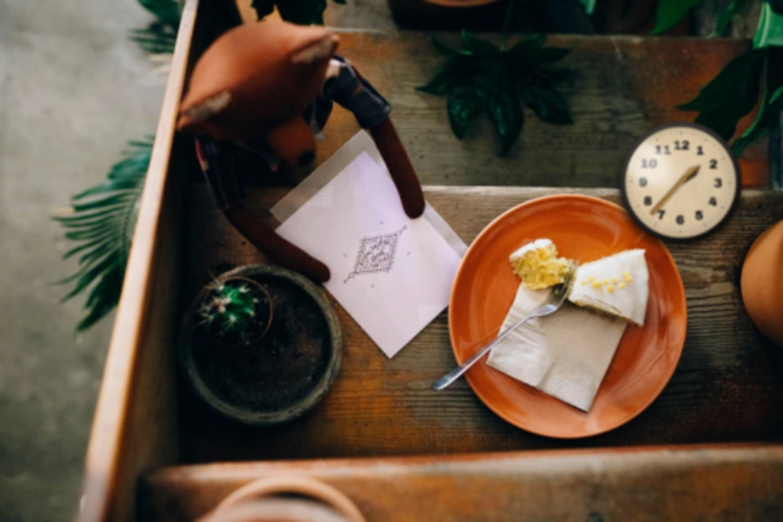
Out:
1.37
